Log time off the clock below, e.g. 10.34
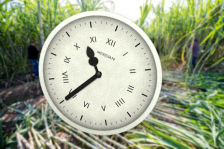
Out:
10.35
